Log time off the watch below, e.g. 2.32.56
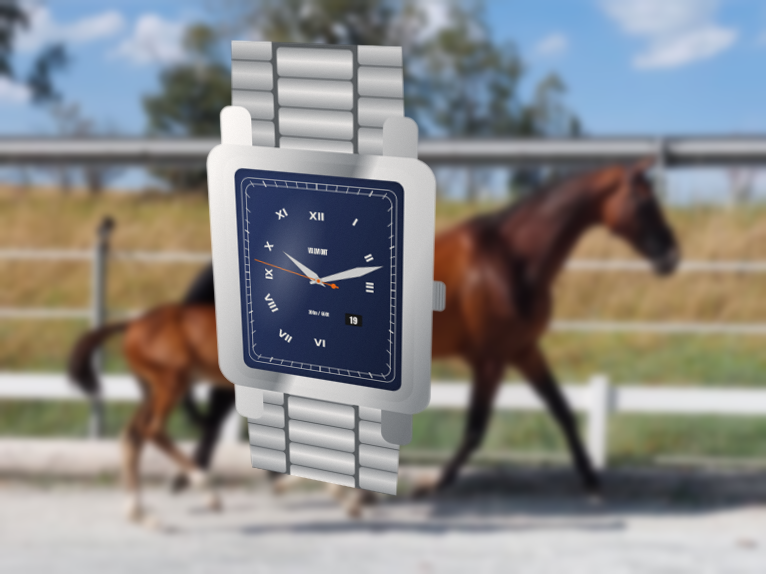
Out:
10.11.47
